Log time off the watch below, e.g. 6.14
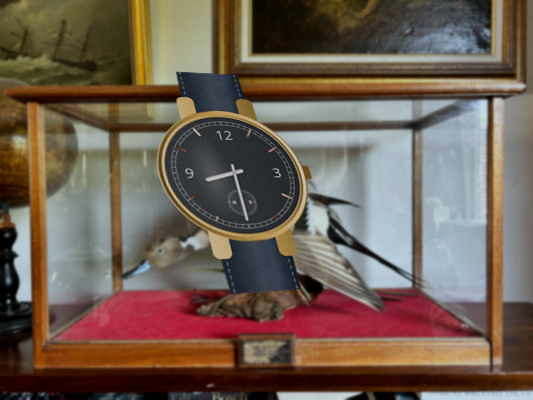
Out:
8.30
